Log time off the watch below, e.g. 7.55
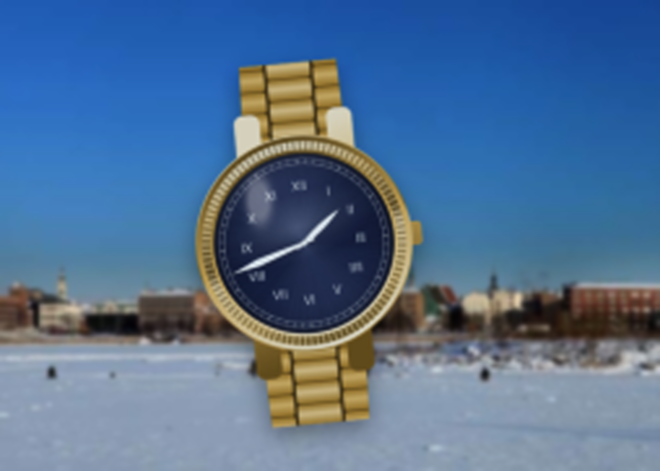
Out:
1.42
